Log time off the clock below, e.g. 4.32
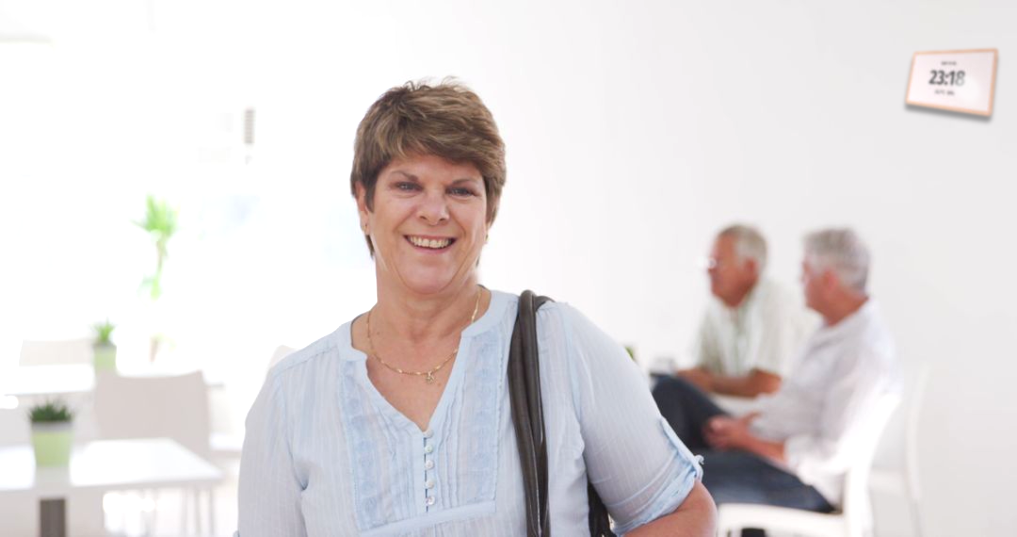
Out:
23.18
